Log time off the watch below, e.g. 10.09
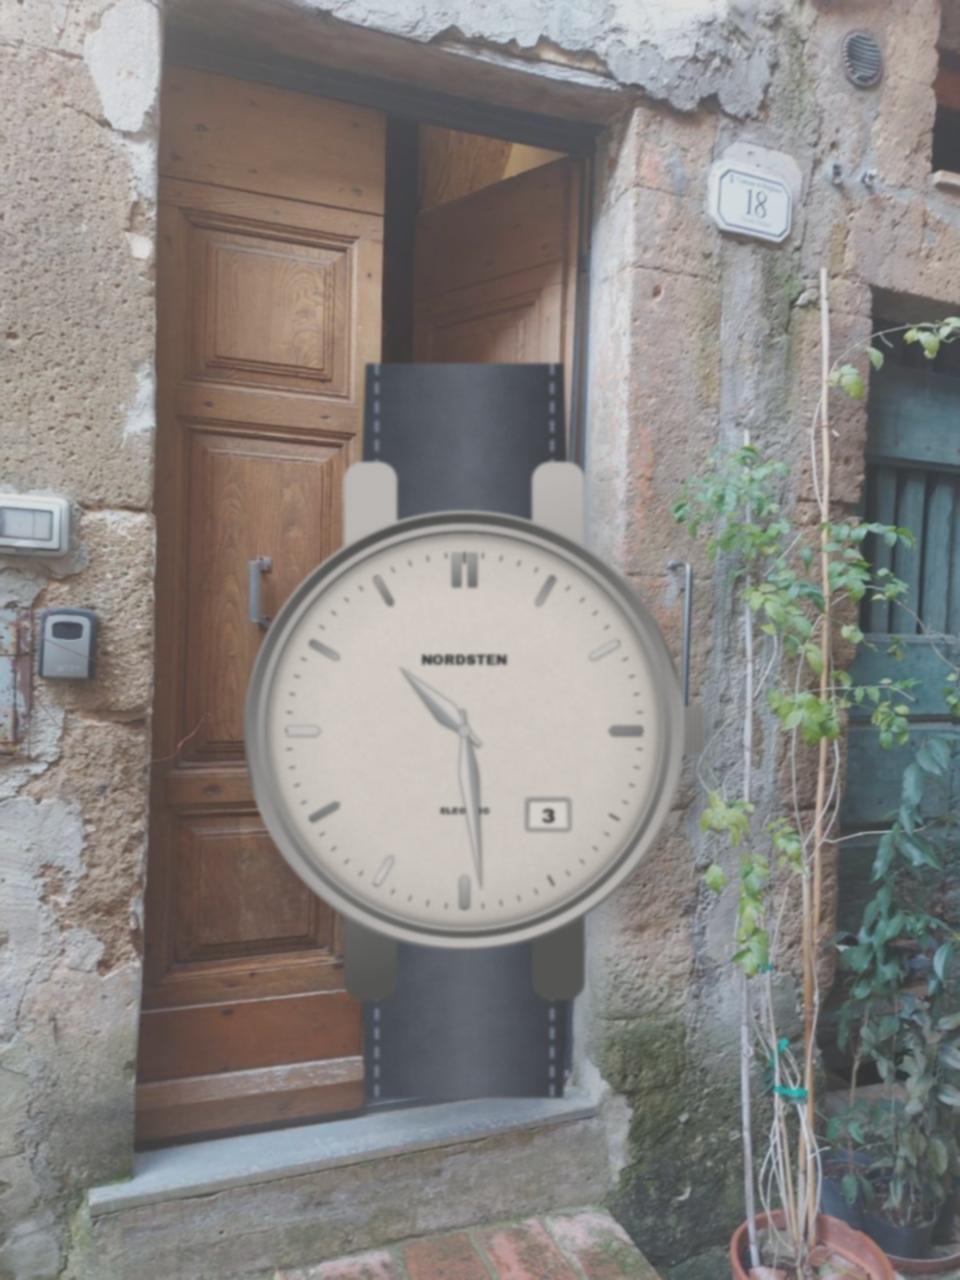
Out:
10.29
